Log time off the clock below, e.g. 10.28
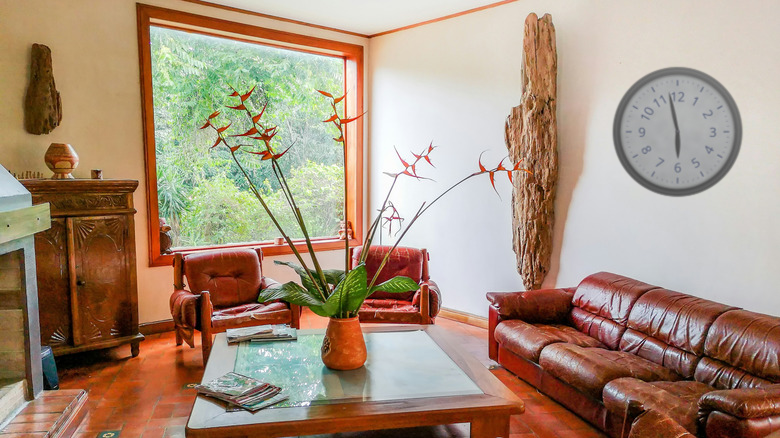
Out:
5.58
